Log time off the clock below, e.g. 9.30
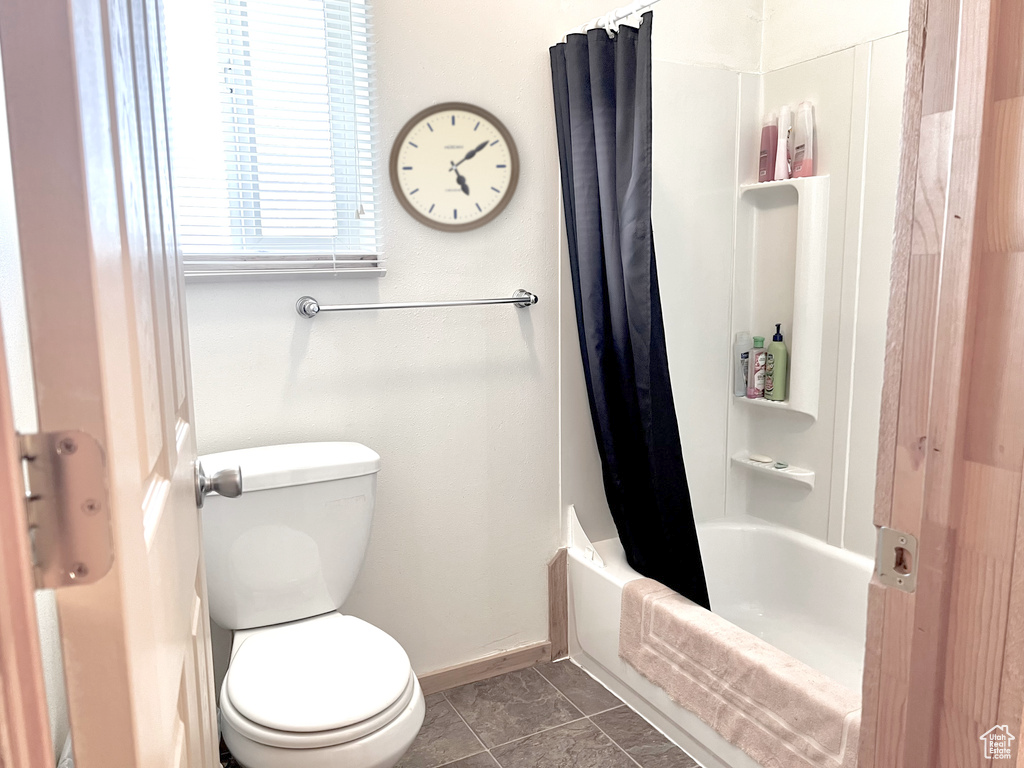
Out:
5.09
